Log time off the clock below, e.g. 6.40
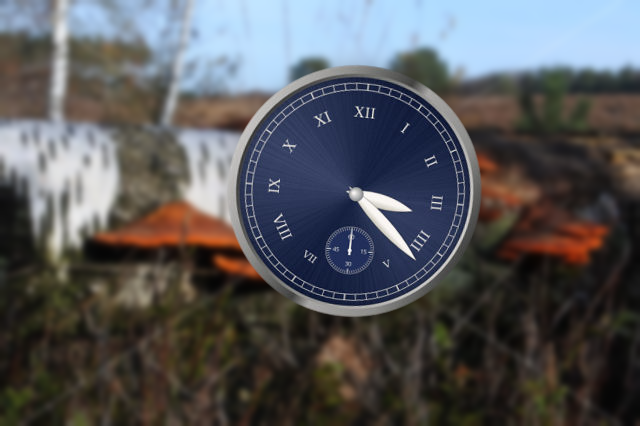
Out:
3.22
